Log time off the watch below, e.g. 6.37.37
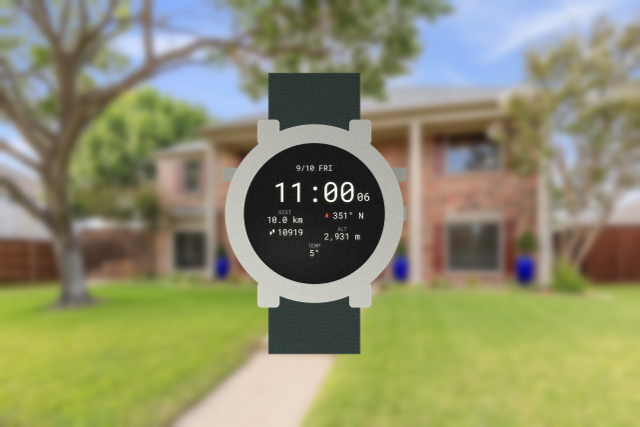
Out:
11.00.06
